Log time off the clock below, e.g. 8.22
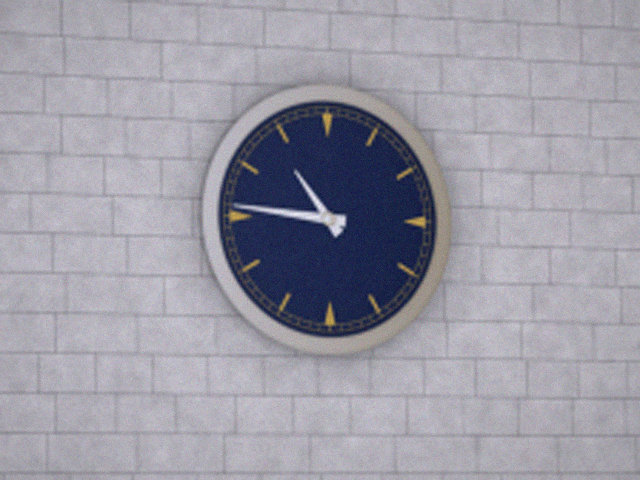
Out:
10.46
